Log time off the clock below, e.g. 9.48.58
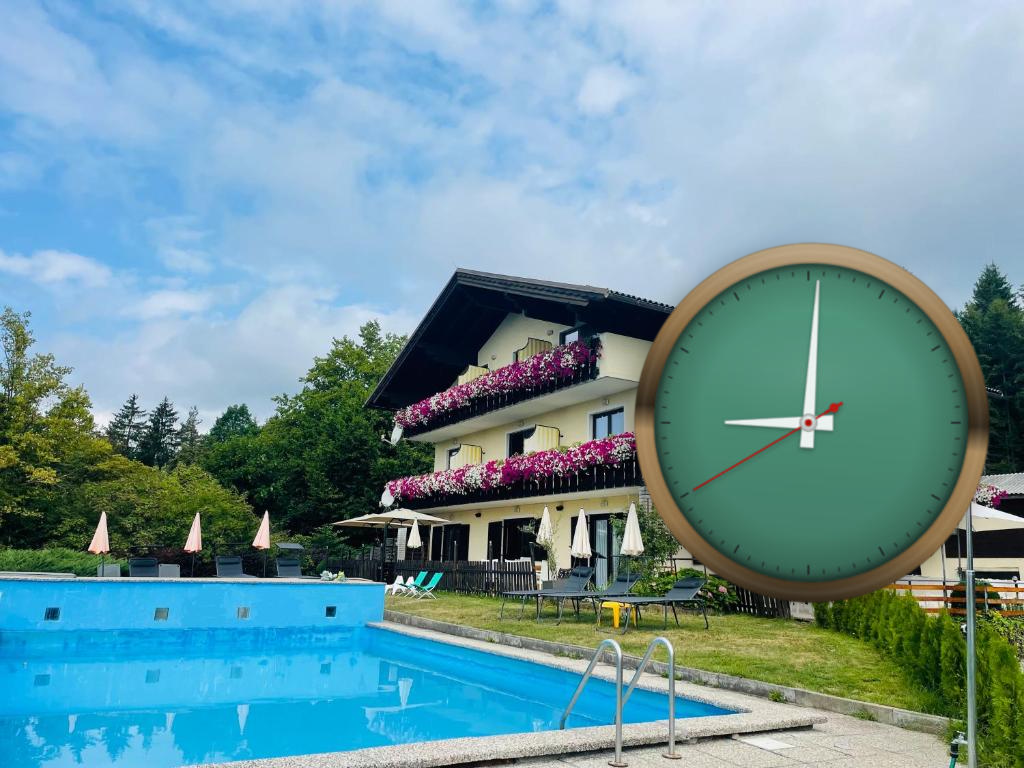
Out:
9.00.40
